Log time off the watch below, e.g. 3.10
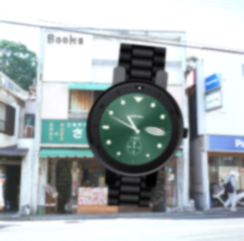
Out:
10.49
